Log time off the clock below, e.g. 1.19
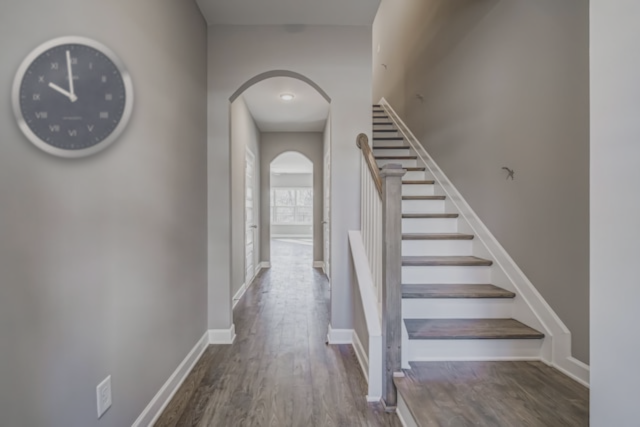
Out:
9.59
